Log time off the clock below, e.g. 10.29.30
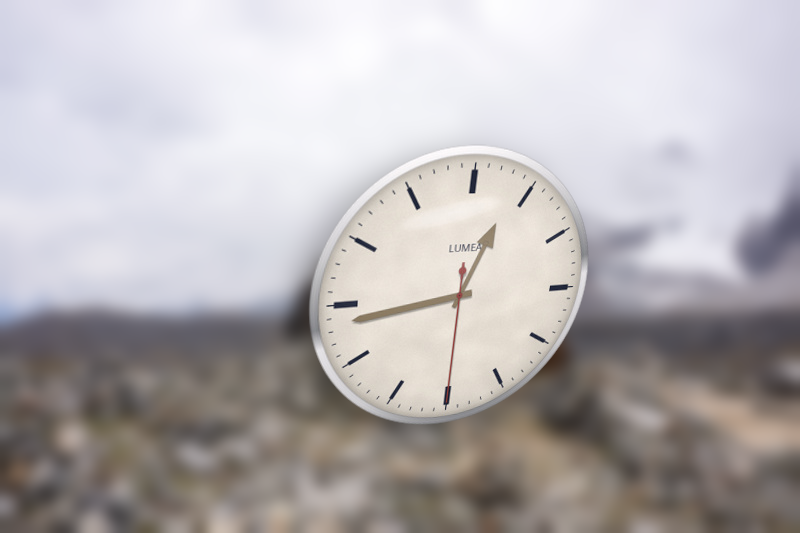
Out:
12.43.30
